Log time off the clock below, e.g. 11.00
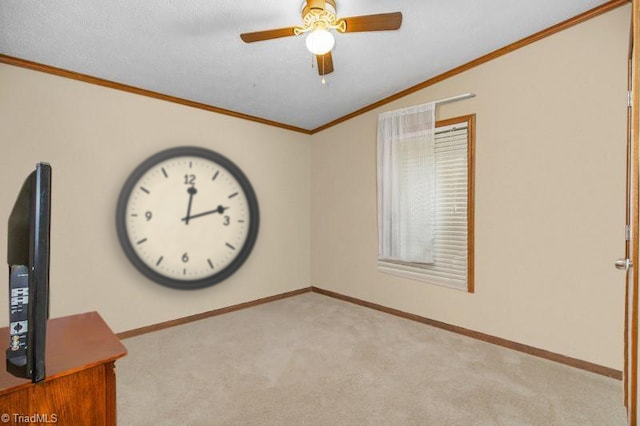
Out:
12.12
